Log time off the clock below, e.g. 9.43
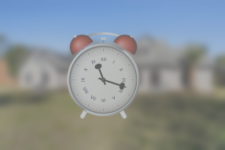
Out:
11.18
